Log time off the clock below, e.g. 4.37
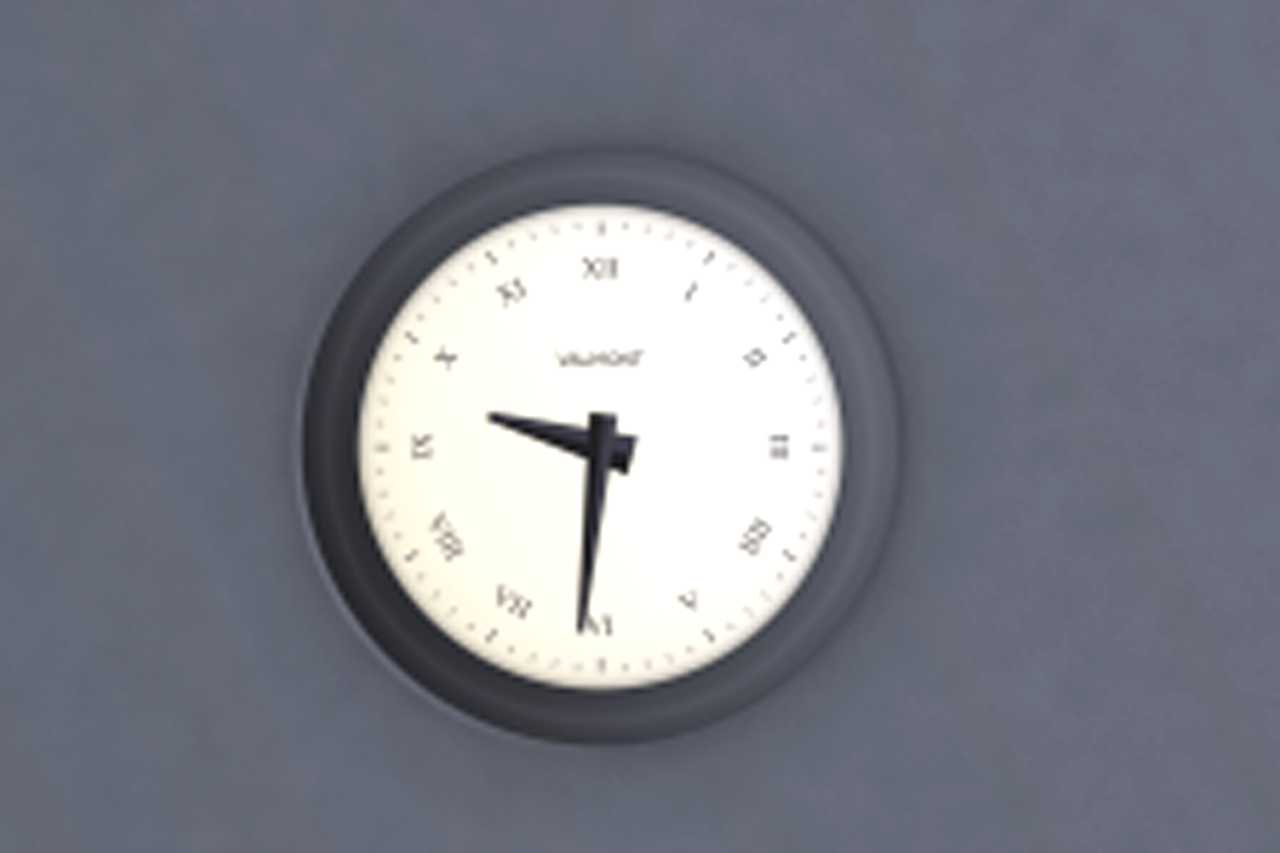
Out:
9.31
